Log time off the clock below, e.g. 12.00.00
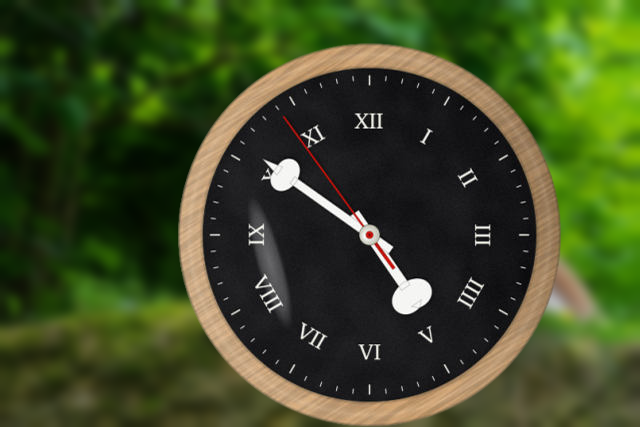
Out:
4.50.54
